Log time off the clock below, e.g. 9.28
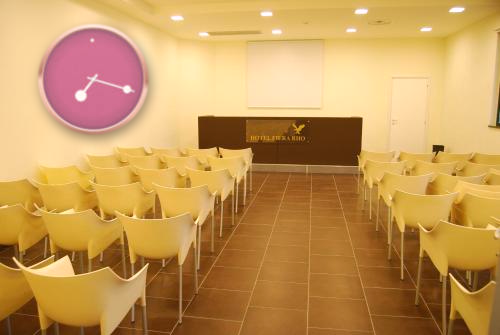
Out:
7.18
